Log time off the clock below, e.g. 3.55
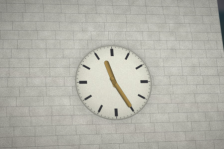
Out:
11.25
